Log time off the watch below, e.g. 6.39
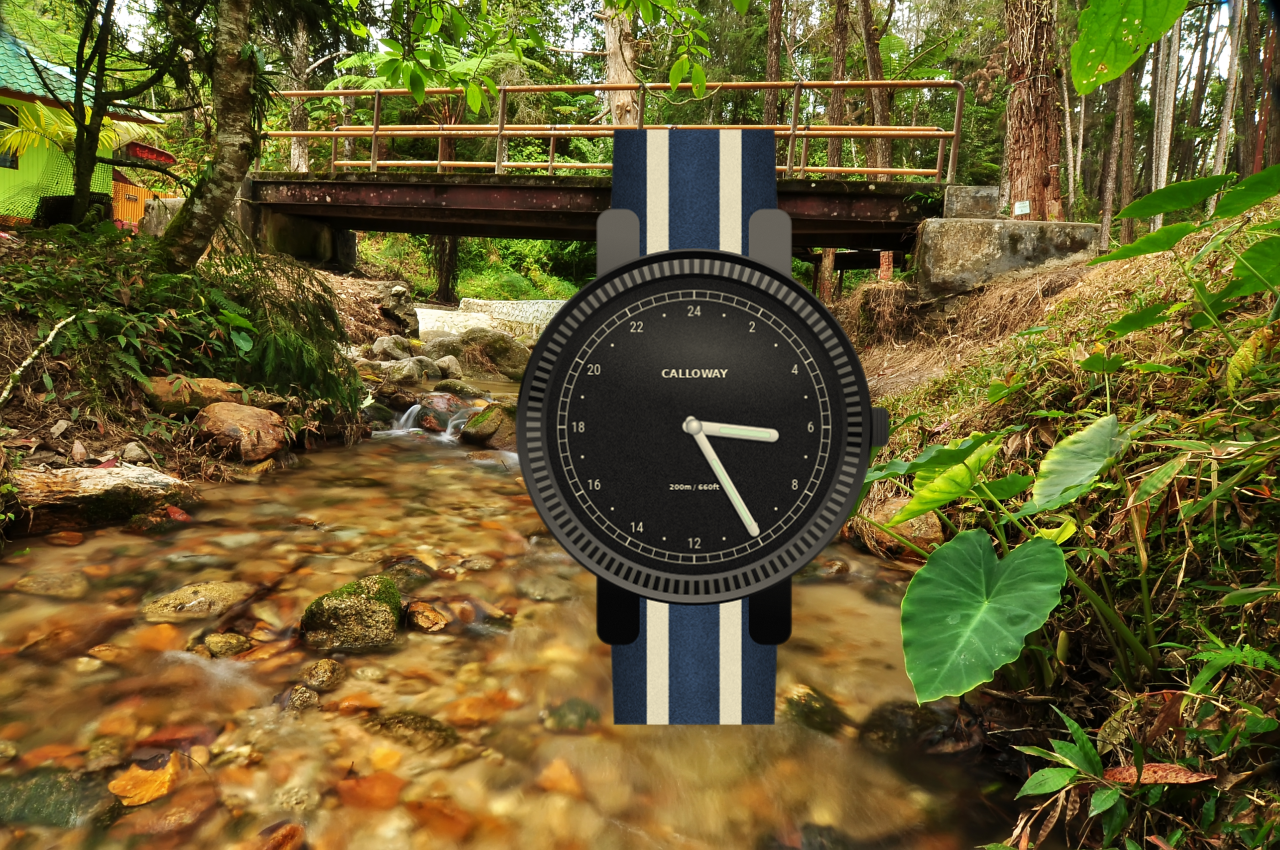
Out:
6.25
